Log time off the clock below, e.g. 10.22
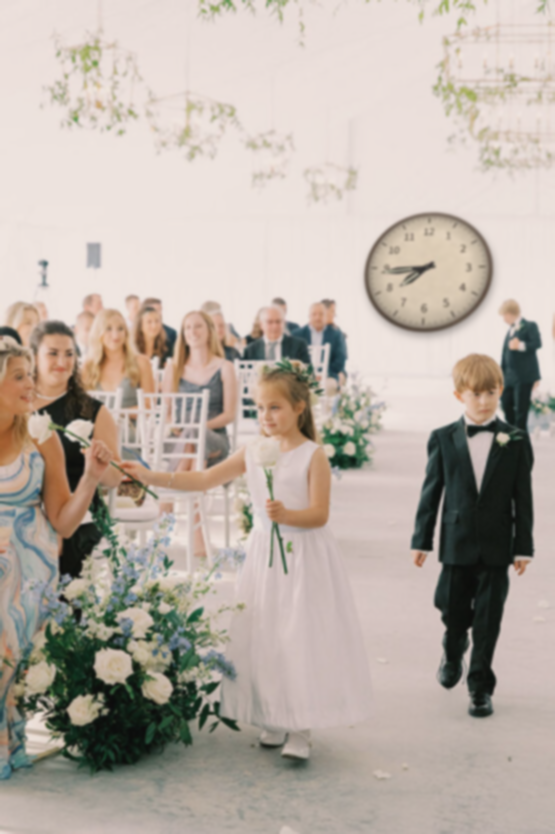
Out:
7.44
